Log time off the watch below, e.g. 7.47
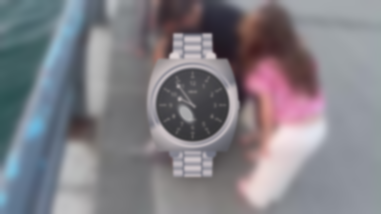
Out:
9.54
